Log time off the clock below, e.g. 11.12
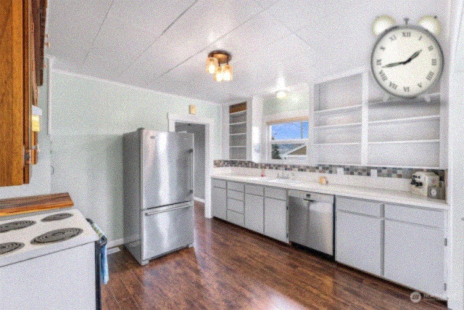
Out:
1.43
